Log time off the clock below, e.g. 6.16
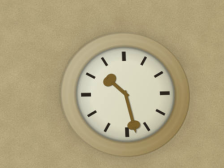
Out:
10.28
